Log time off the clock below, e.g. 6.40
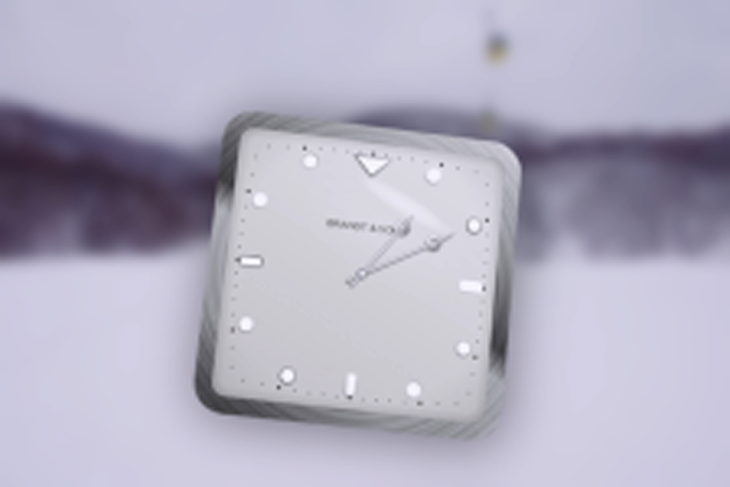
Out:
1.10
